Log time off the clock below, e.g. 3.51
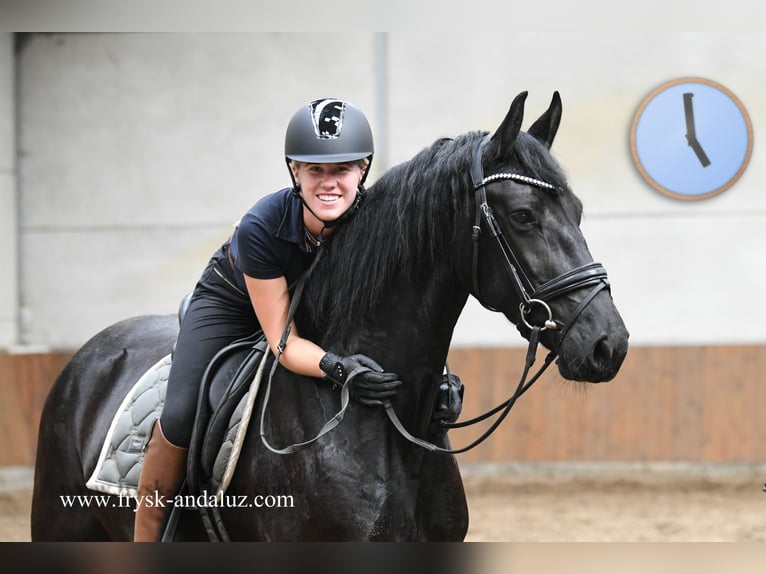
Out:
4.59
